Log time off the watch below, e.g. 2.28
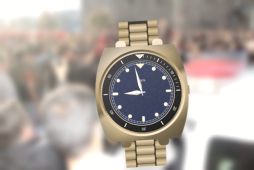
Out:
8.58
